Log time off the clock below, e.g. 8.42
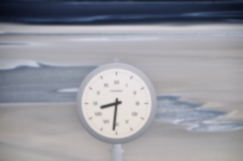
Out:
8.31
